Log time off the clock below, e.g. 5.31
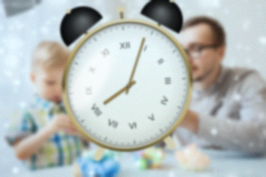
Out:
8.04
